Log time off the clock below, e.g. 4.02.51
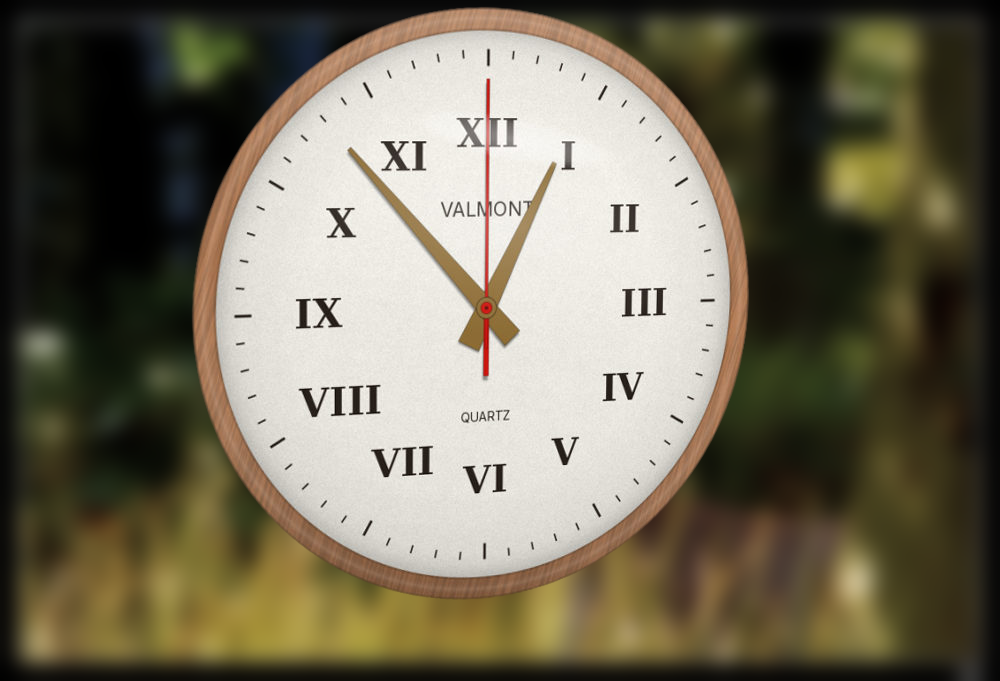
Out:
12.53.00
